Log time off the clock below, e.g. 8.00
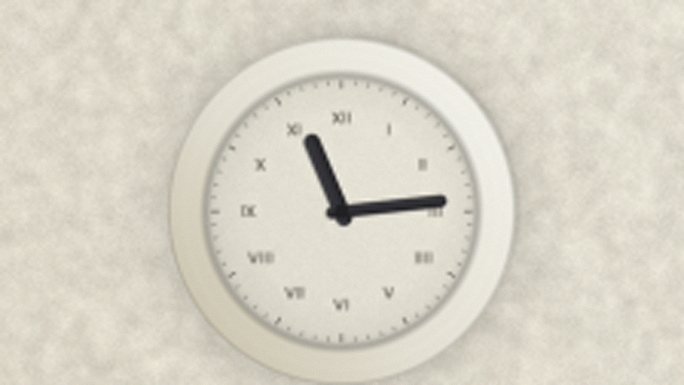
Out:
11.14
